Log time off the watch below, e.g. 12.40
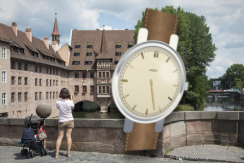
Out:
5.27
